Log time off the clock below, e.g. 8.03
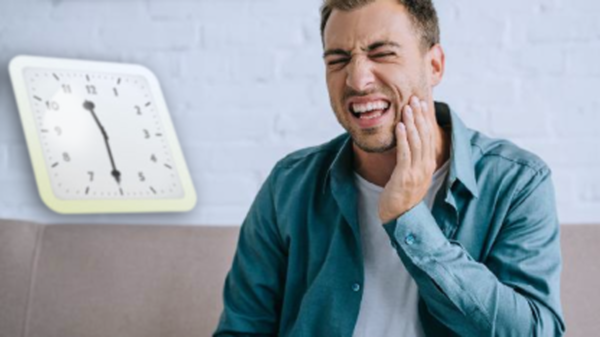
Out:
11.30
